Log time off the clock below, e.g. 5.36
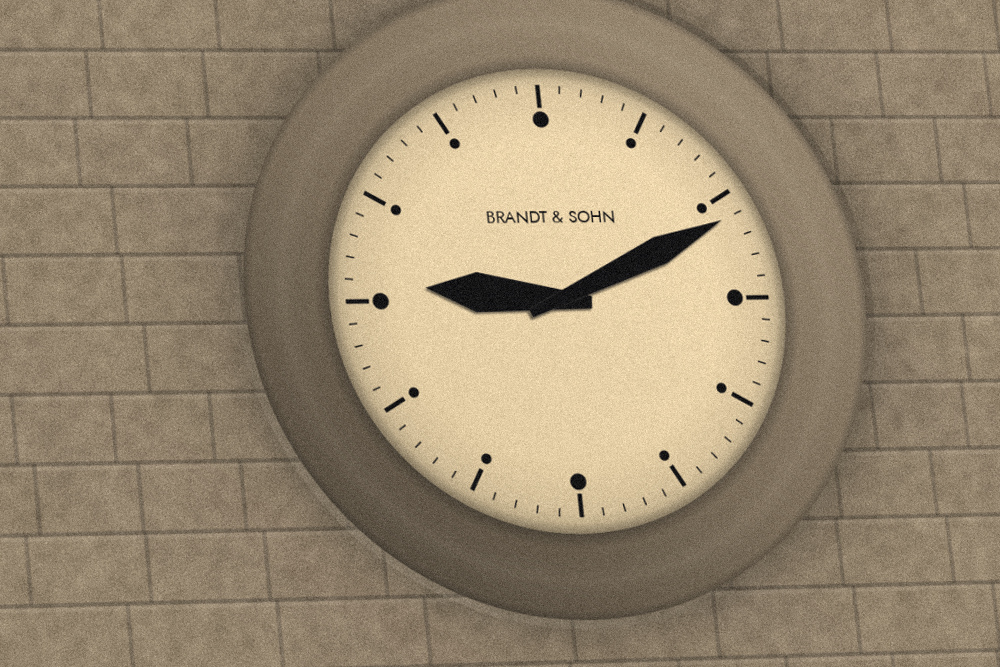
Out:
9.11
